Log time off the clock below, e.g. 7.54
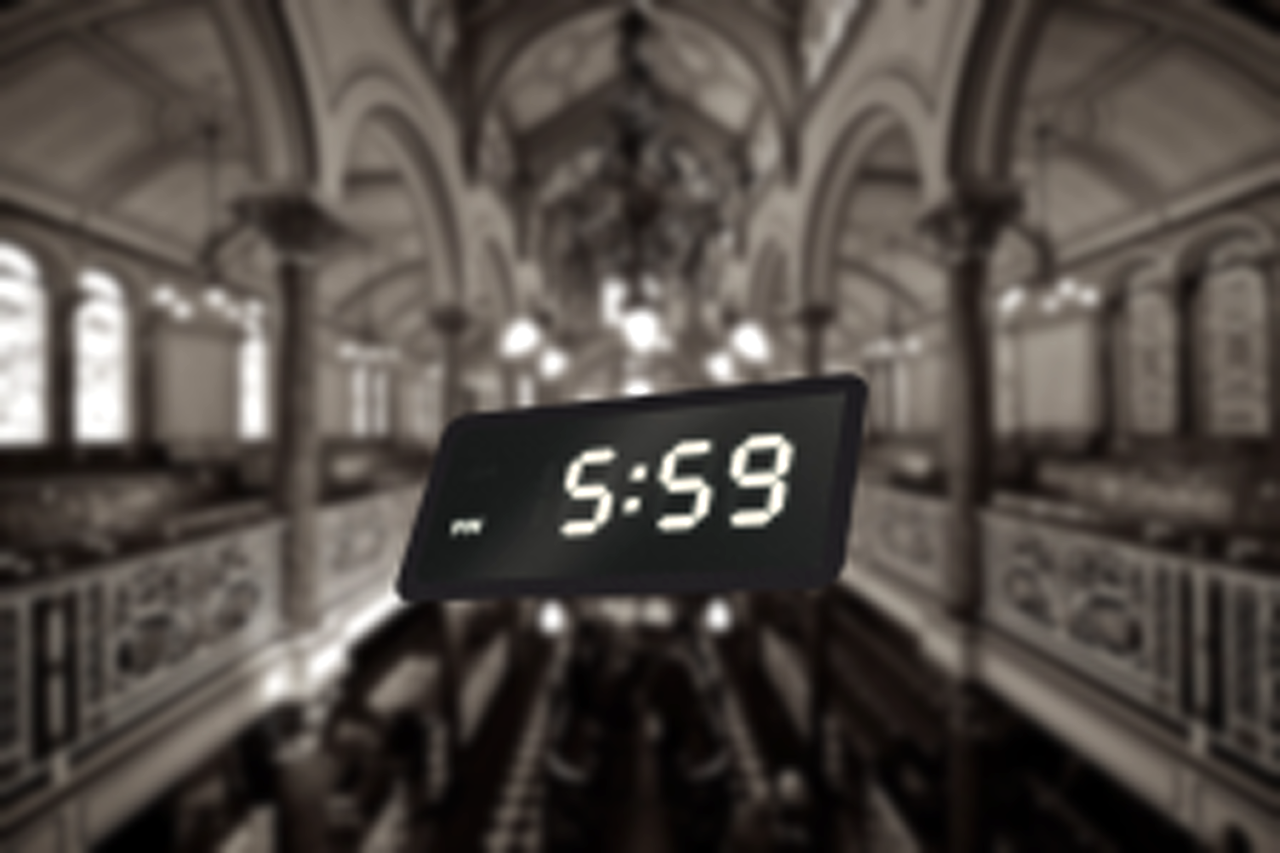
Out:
5.59
